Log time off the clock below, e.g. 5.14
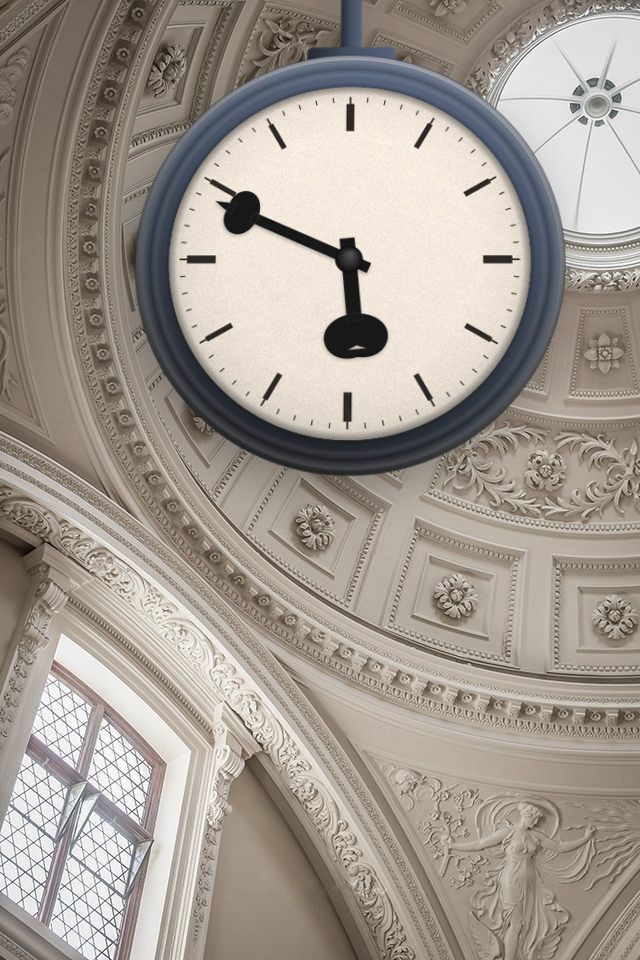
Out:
5.49
